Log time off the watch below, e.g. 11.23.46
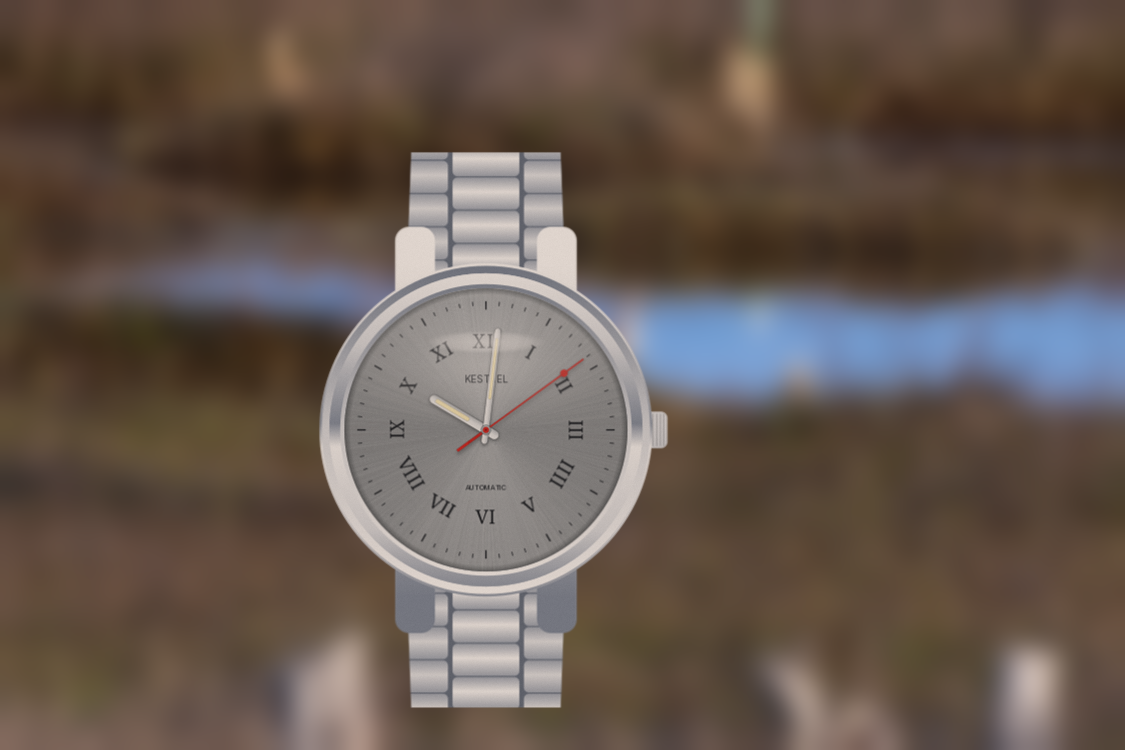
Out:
10.01.09
